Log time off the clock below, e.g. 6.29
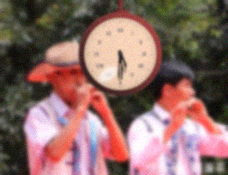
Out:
5.30
